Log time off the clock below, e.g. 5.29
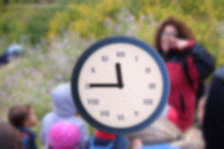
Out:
11.45
